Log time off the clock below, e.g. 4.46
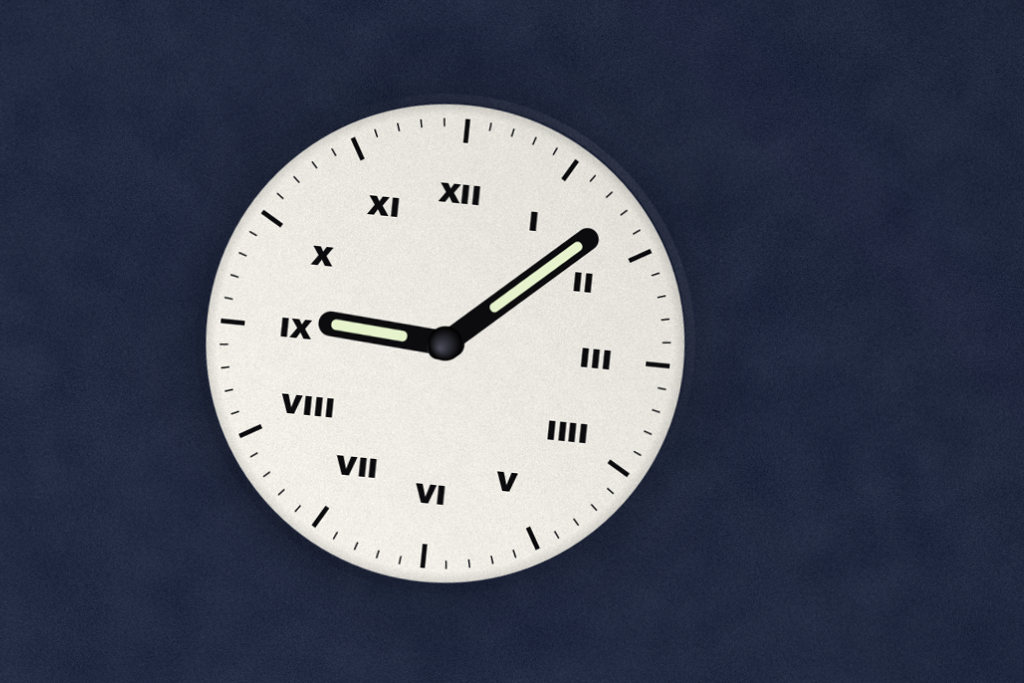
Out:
9.08
